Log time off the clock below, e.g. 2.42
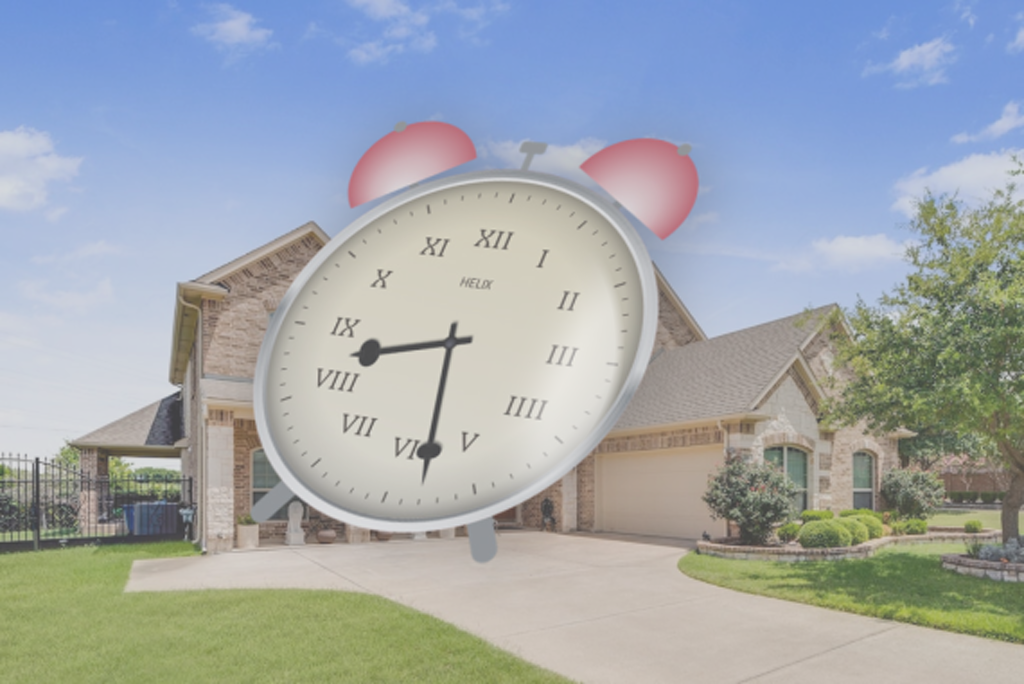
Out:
8.28
